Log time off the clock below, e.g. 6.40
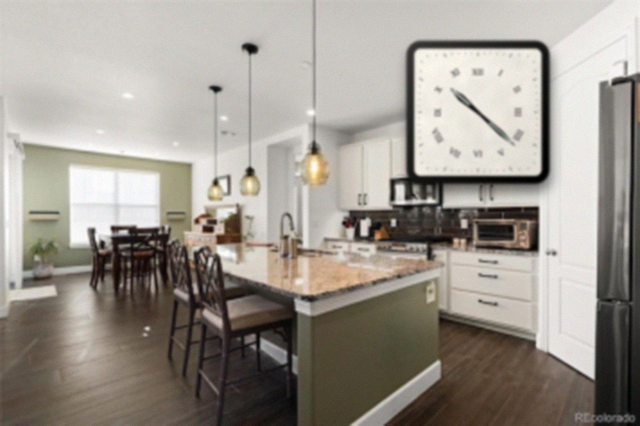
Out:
10.22
